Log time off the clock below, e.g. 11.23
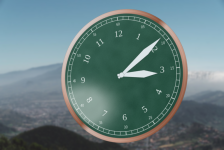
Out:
3.09
